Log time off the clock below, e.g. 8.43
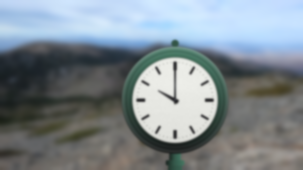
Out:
10.00
